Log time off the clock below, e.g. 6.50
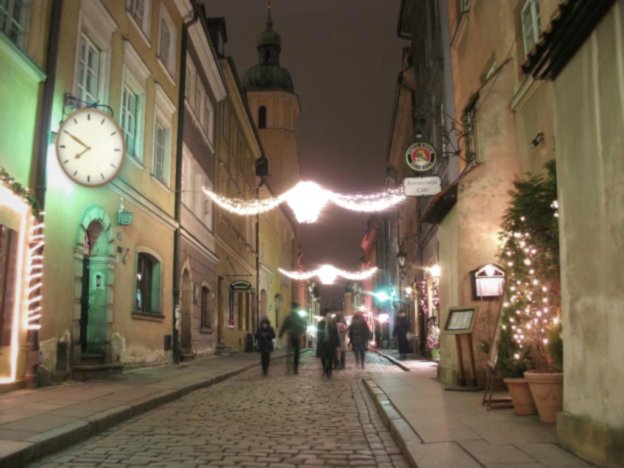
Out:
7.50
